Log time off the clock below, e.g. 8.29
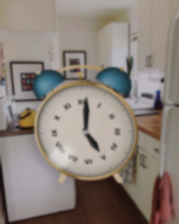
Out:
5.01
